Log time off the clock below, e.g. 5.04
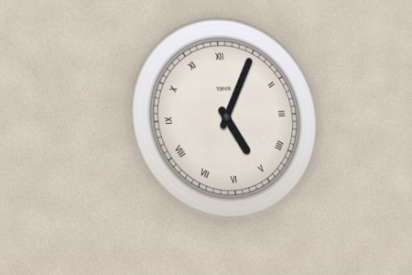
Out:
5.05
